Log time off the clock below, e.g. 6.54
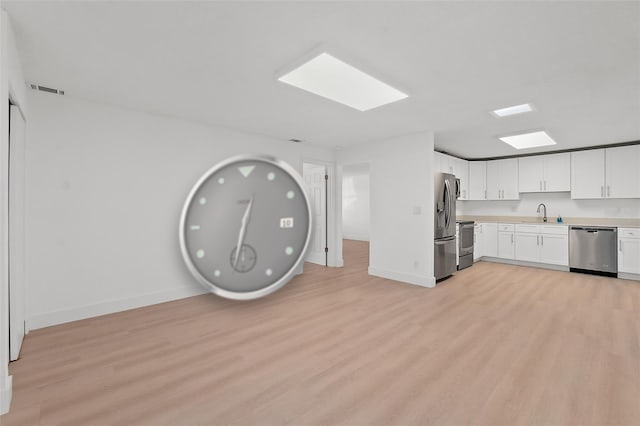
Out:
12.32
